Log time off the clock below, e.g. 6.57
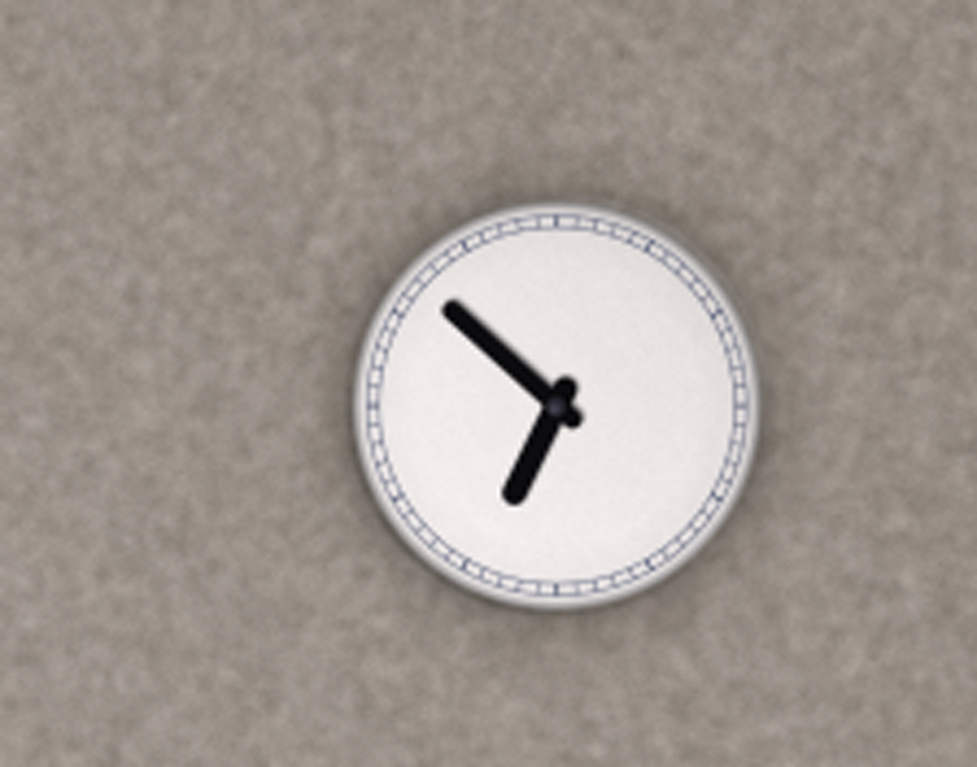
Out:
6.52
